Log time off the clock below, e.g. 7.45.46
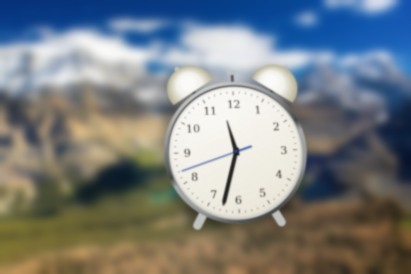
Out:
11.32.42
